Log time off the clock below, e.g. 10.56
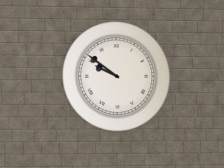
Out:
9.51
